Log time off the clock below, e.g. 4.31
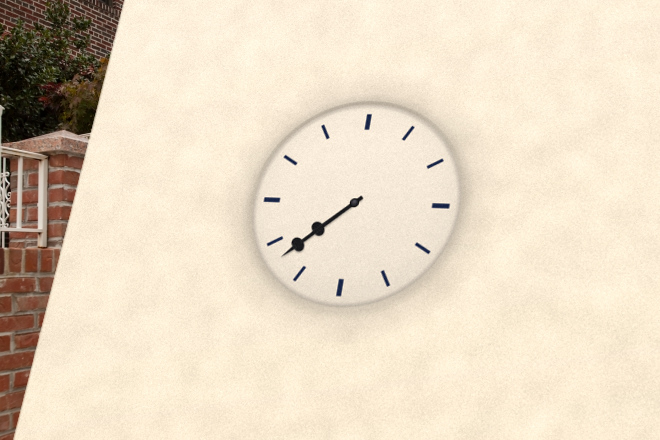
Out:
7.38
